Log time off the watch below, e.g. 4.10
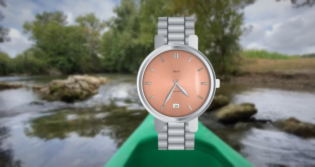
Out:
4.35
